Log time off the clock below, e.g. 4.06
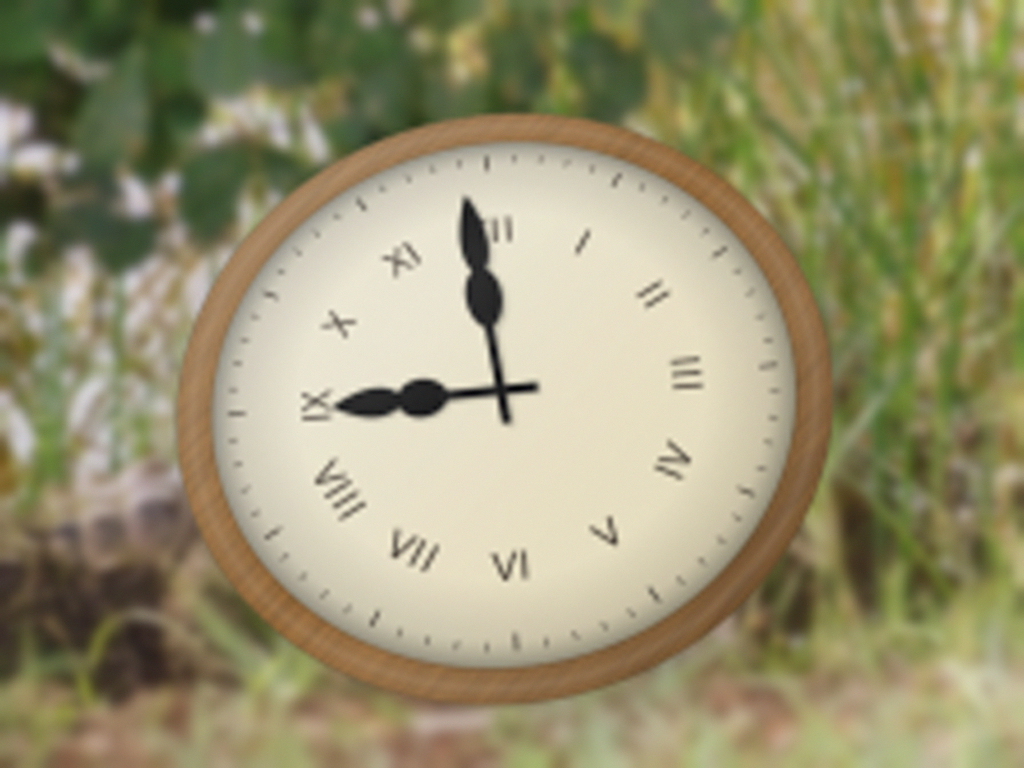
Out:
8.59
